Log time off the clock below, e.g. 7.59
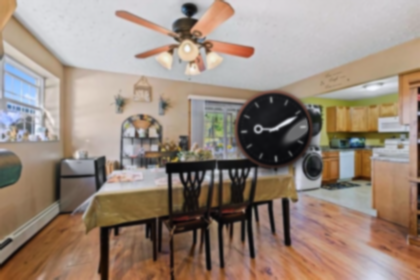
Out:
9.11
